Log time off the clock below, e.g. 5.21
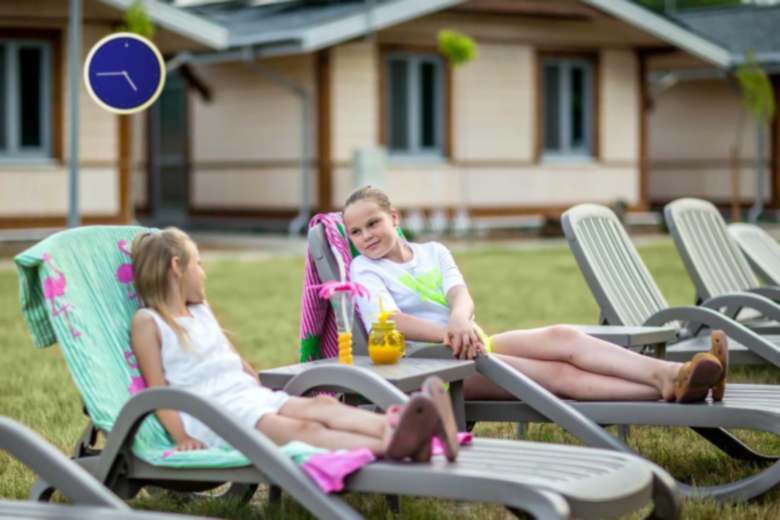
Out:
4.44
